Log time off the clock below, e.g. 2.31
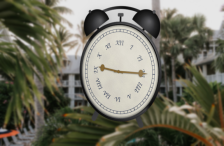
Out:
9.15
